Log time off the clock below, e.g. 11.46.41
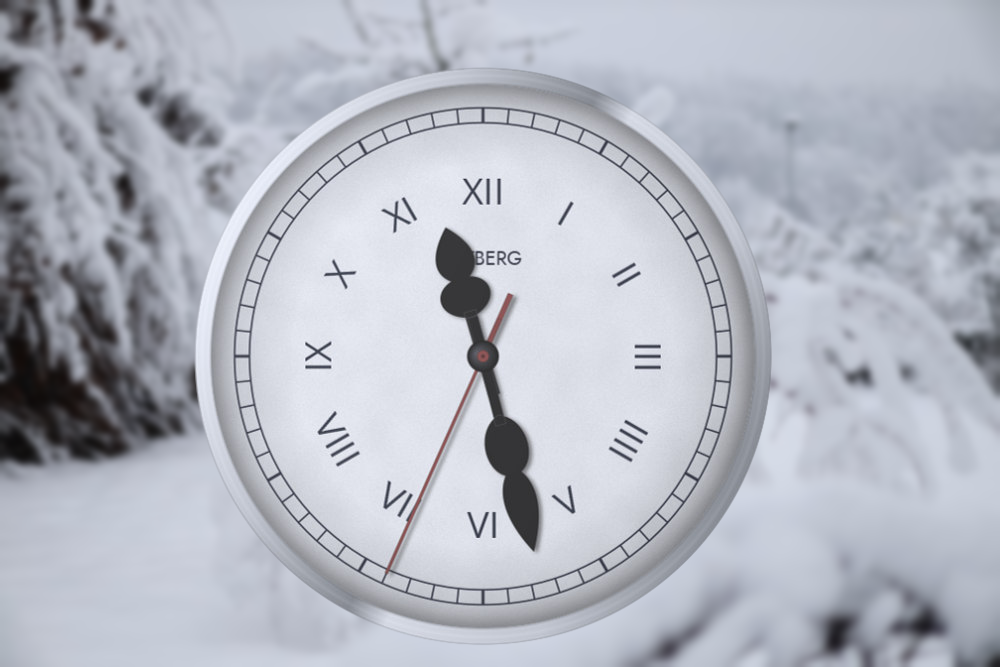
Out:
11.27.34
